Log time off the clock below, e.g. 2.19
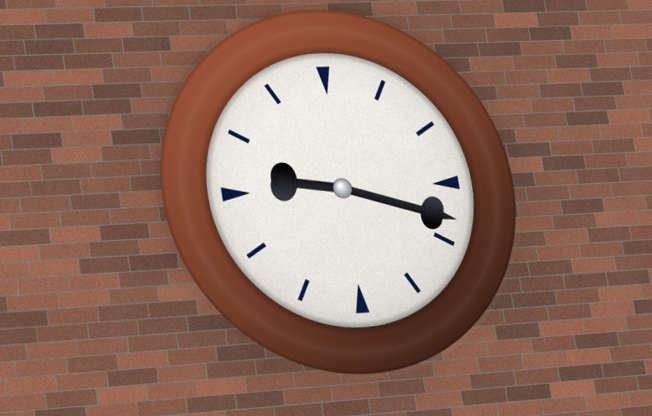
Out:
9.18
